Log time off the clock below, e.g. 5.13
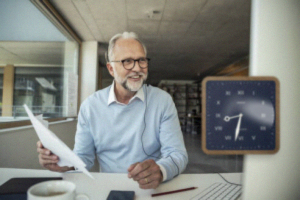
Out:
8.32
